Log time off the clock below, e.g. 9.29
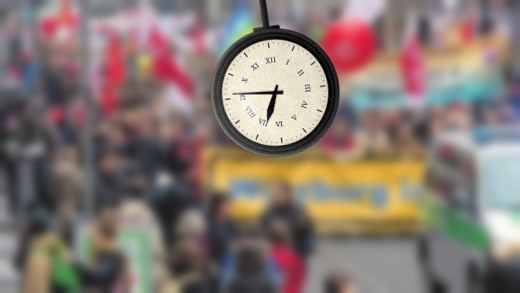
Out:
6.46
